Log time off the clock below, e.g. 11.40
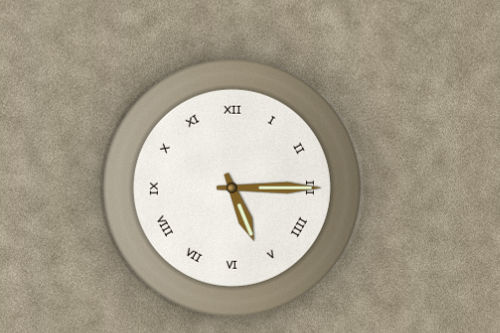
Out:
5.15
